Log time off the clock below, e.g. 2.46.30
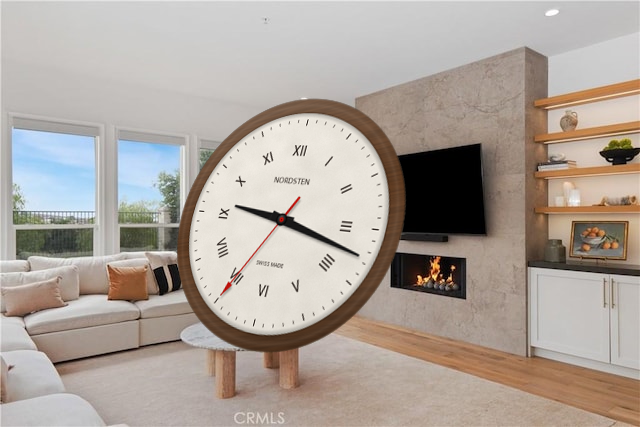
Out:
9.17.35
